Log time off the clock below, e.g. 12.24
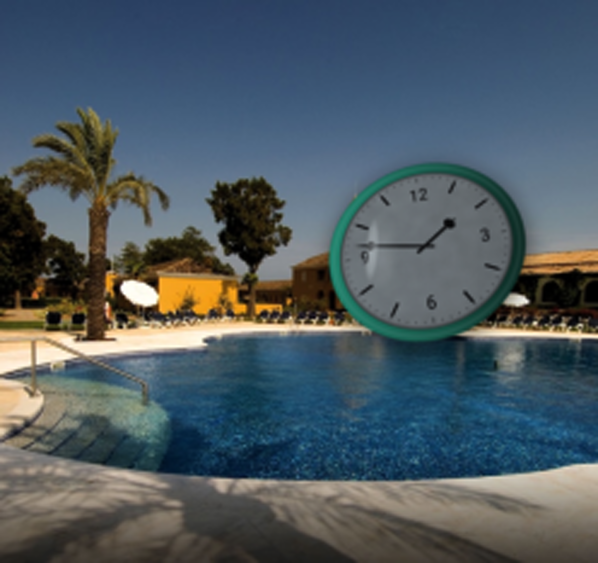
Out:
1.47
